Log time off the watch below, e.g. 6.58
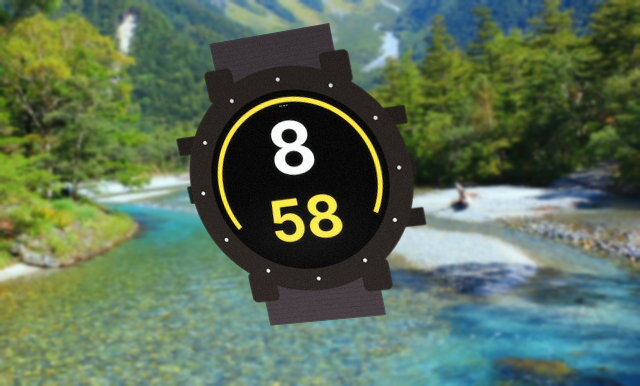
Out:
8.58
